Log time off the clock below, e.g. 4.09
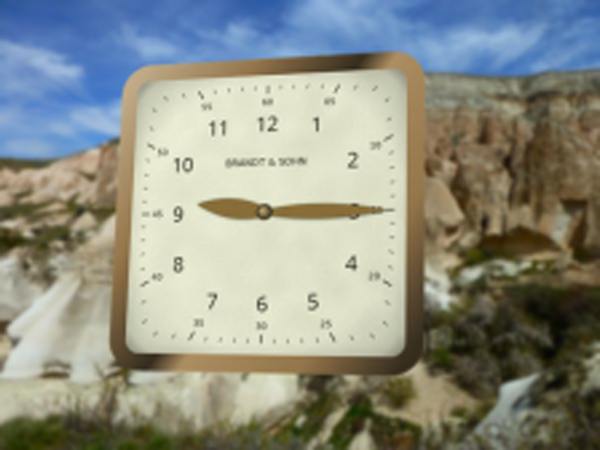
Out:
9.15
